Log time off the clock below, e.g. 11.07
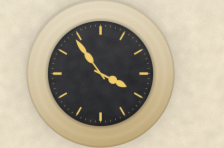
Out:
3.54
